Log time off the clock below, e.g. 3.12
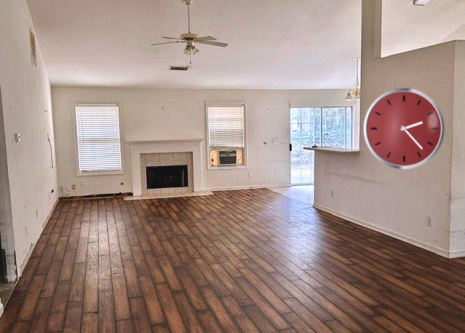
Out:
2.23
